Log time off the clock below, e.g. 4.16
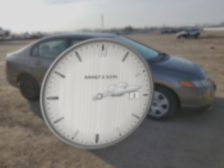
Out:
2.13
